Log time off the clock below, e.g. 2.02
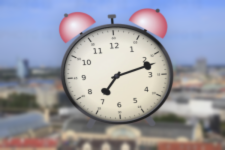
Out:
7.12
